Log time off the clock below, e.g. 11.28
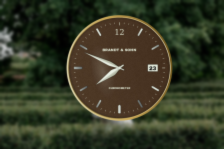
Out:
7.49
